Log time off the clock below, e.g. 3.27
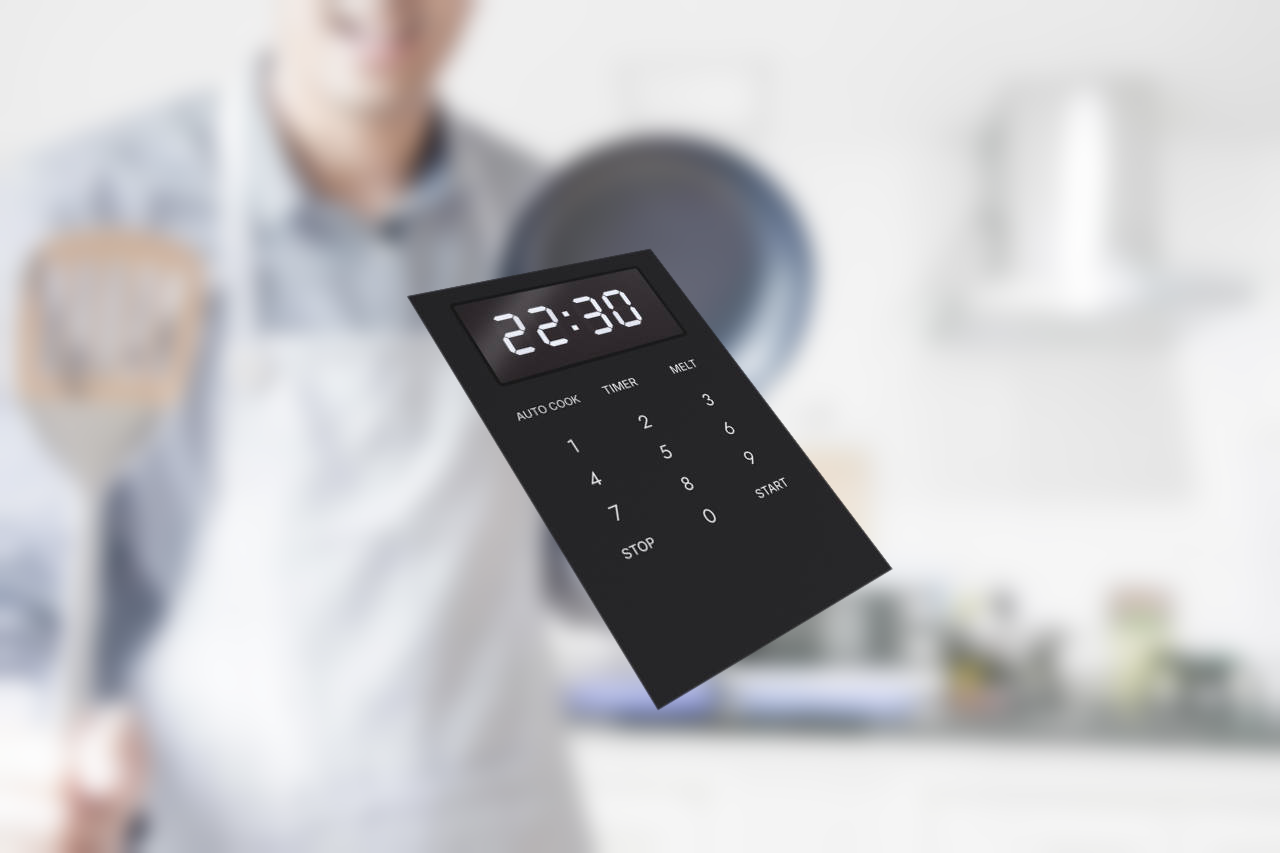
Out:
22.30
